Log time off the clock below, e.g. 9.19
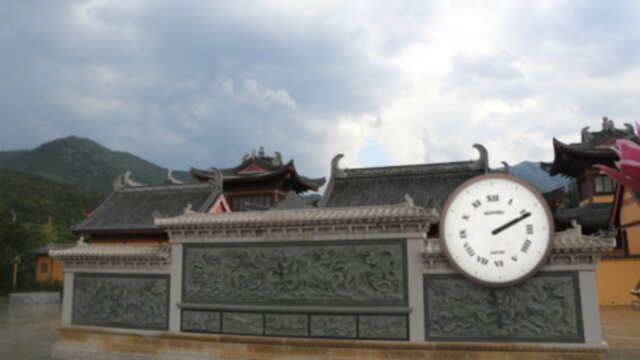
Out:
2.11
